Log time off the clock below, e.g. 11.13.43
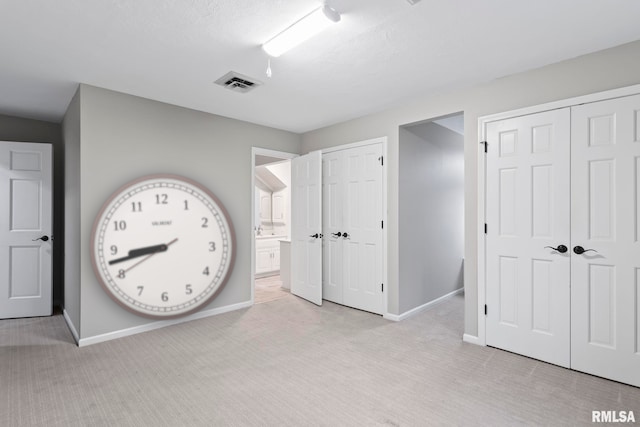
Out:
8.42.40
